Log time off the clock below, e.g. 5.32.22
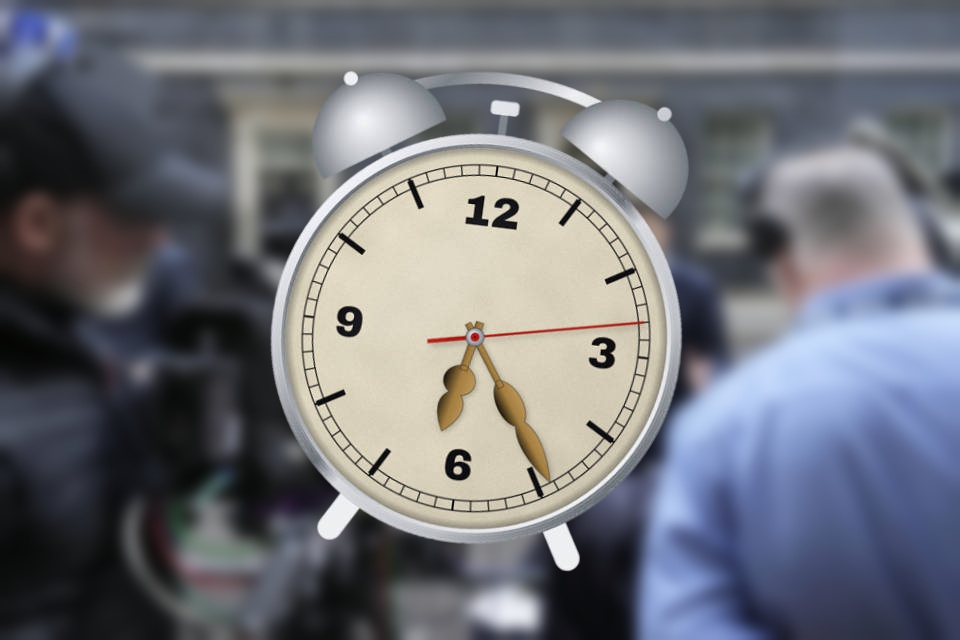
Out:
6.24.13
